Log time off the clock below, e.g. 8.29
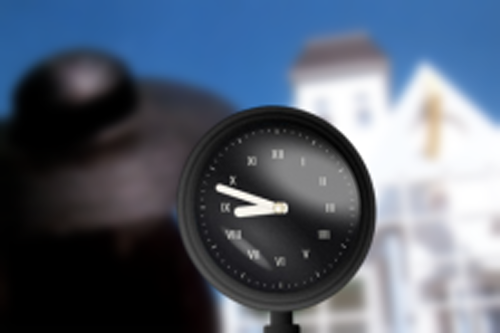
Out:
8.48
